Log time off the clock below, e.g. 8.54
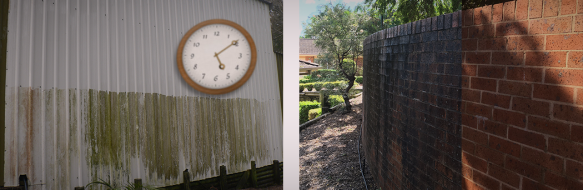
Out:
5.09
